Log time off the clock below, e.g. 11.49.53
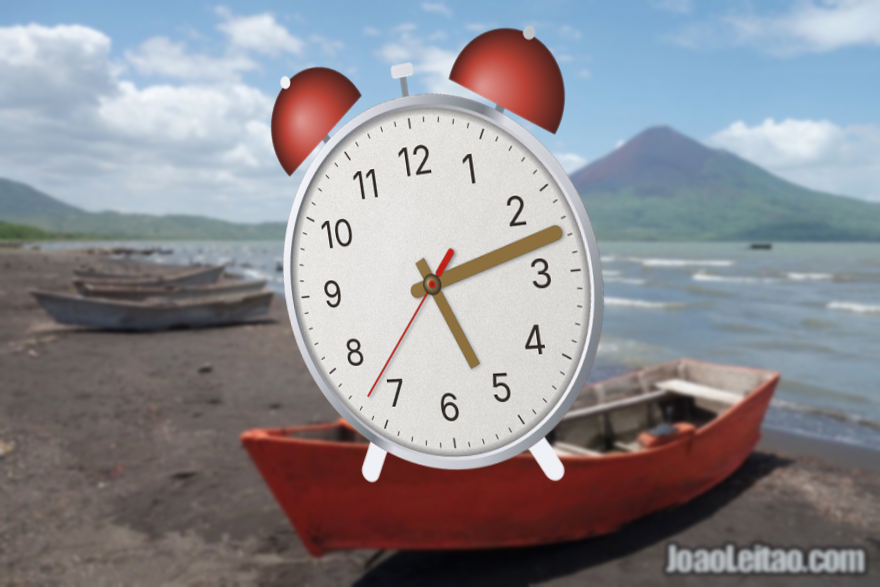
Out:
5.12.37
